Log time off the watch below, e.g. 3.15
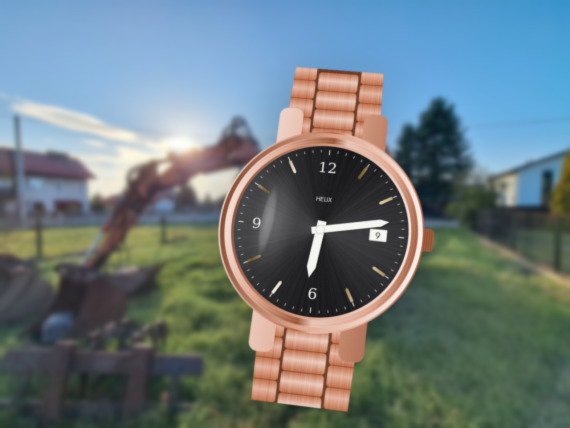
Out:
6.13
